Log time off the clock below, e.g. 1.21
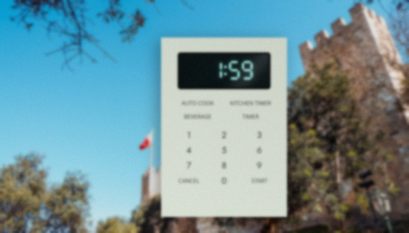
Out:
1.59
